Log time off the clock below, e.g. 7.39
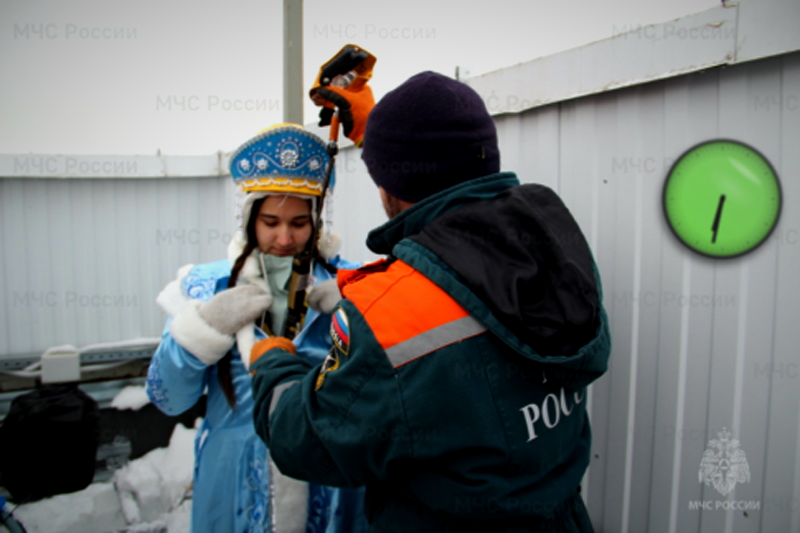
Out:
6.32
